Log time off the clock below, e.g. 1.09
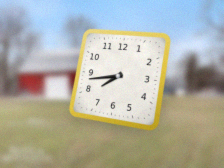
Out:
7.43
